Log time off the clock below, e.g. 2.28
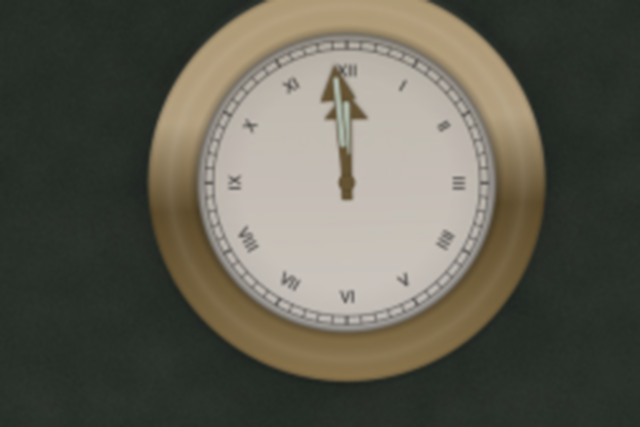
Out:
11.59
